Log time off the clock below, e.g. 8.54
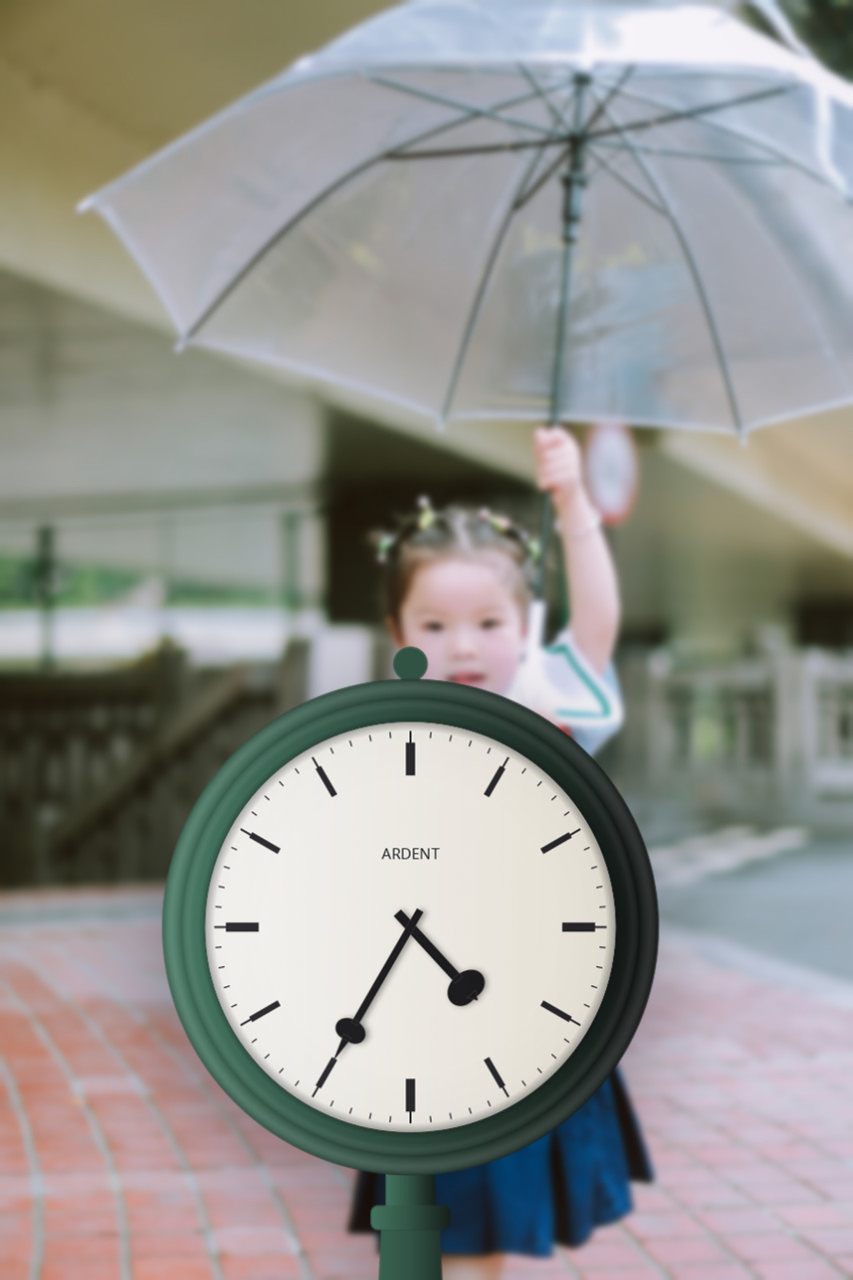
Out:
4.35
